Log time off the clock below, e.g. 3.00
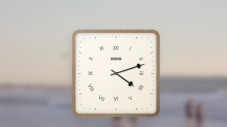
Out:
4.12
